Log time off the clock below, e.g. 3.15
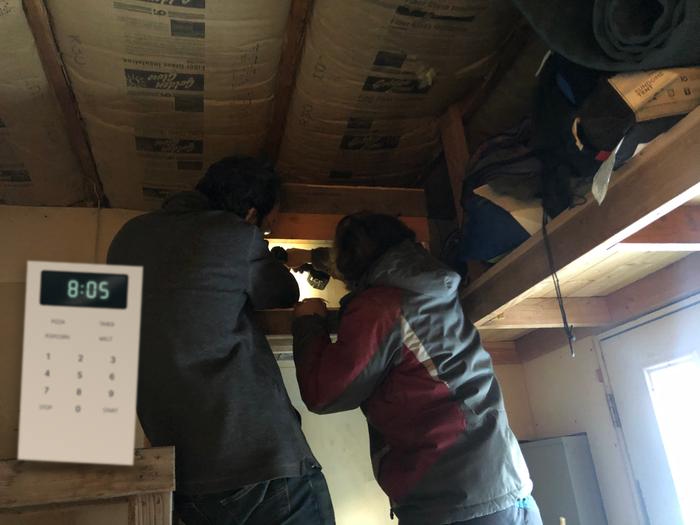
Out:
8.05
